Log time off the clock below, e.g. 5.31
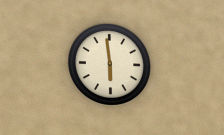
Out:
5.59
